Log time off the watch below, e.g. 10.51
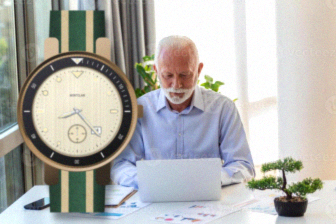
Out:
8.23
